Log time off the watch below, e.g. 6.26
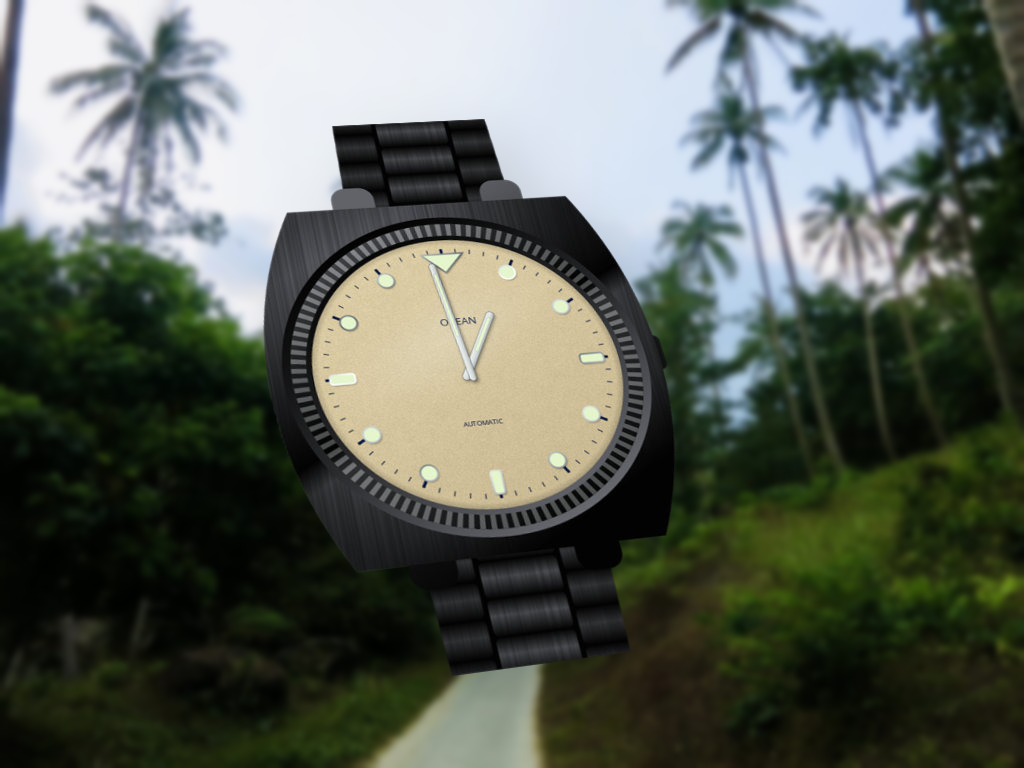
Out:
12.59
